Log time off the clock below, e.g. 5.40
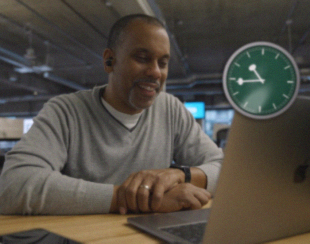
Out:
10.44
